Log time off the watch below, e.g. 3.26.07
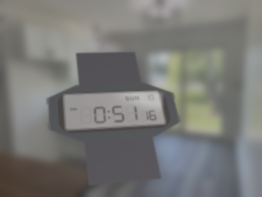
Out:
0.51.16
